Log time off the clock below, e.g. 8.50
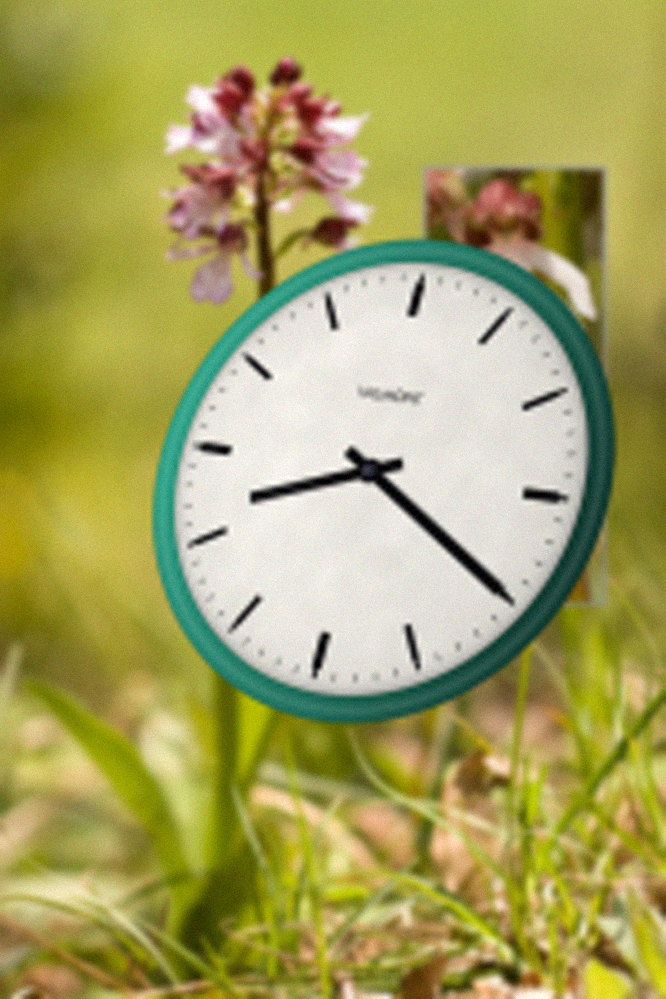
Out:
8.20
